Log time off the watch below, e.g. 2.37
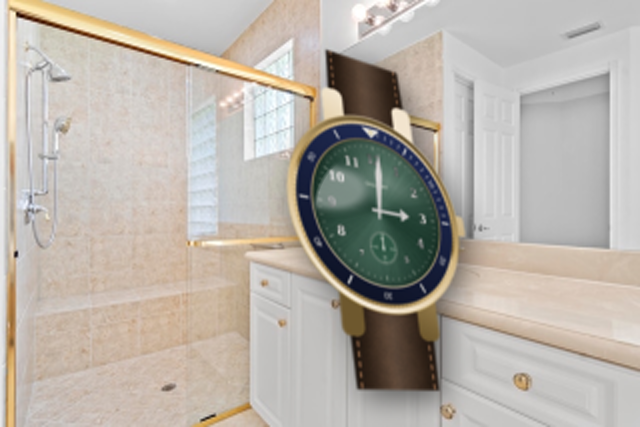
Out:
3.01
